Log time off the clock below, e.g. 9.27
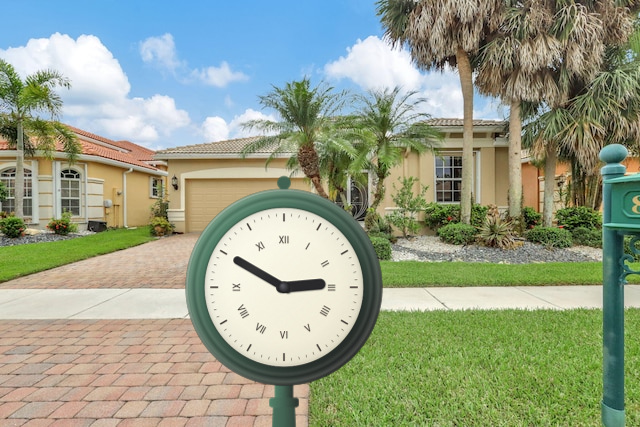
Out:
2.50
